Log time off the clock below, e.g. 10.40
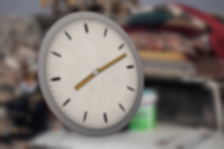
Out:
8.12
